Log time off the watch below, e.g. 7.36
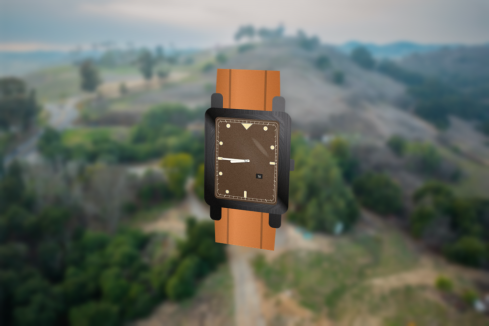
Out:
8.45
